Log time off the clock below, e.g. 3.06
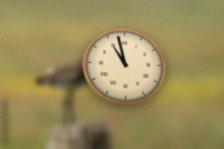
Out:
10.58
